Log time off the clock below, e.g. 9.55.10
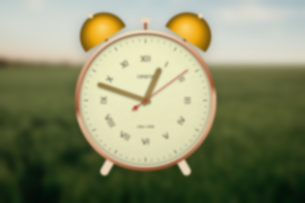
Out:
12.48.09
